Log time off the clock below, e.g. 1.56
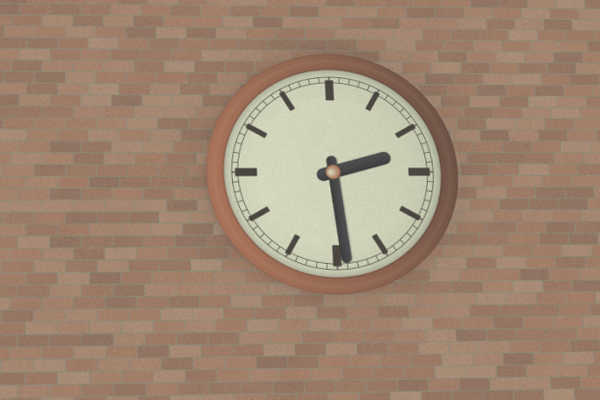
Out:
2.29
